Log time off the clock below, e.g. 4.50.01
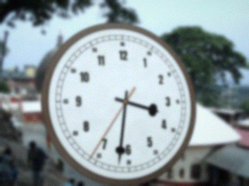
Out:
3.31.36
